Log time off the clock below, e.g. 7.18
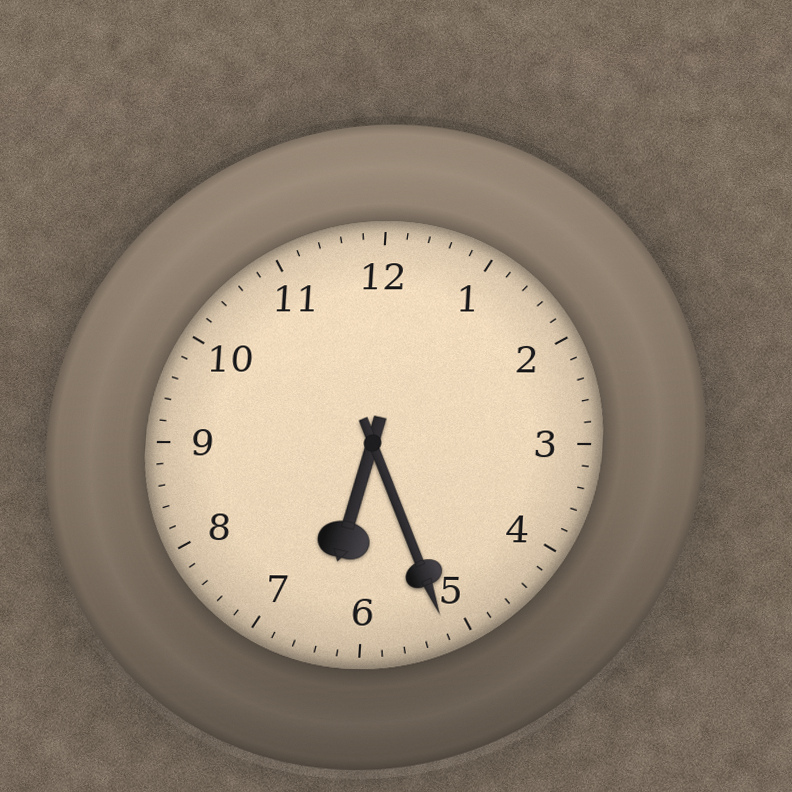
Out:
6.26
